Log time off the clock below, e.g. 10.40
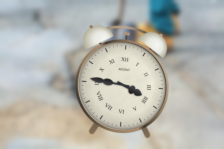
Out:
3.46
